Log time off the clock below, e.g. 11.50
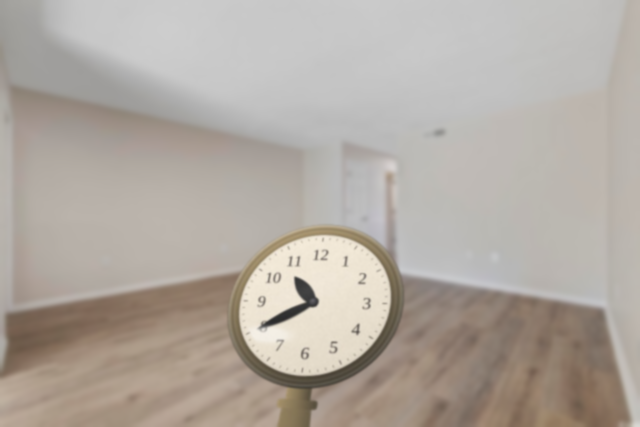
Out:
10.40
